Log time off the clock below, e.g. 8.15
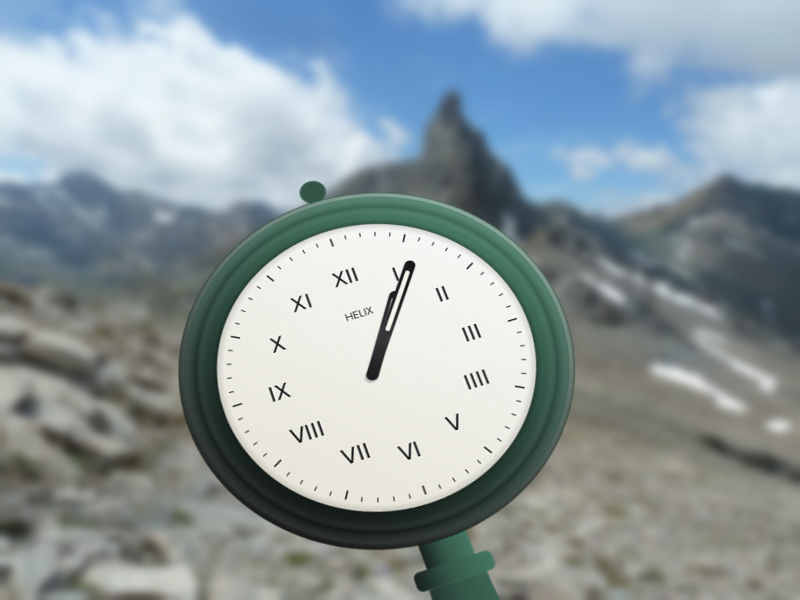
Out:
1.06
